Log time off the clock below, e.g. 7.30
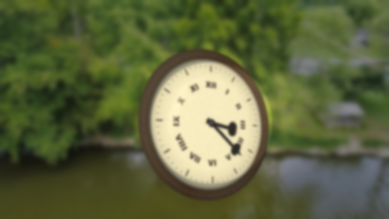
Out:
3.22
